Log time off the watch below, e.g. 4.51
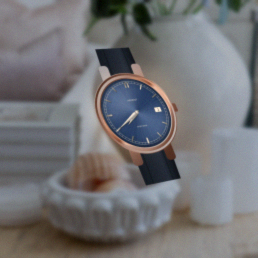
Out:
7.40
